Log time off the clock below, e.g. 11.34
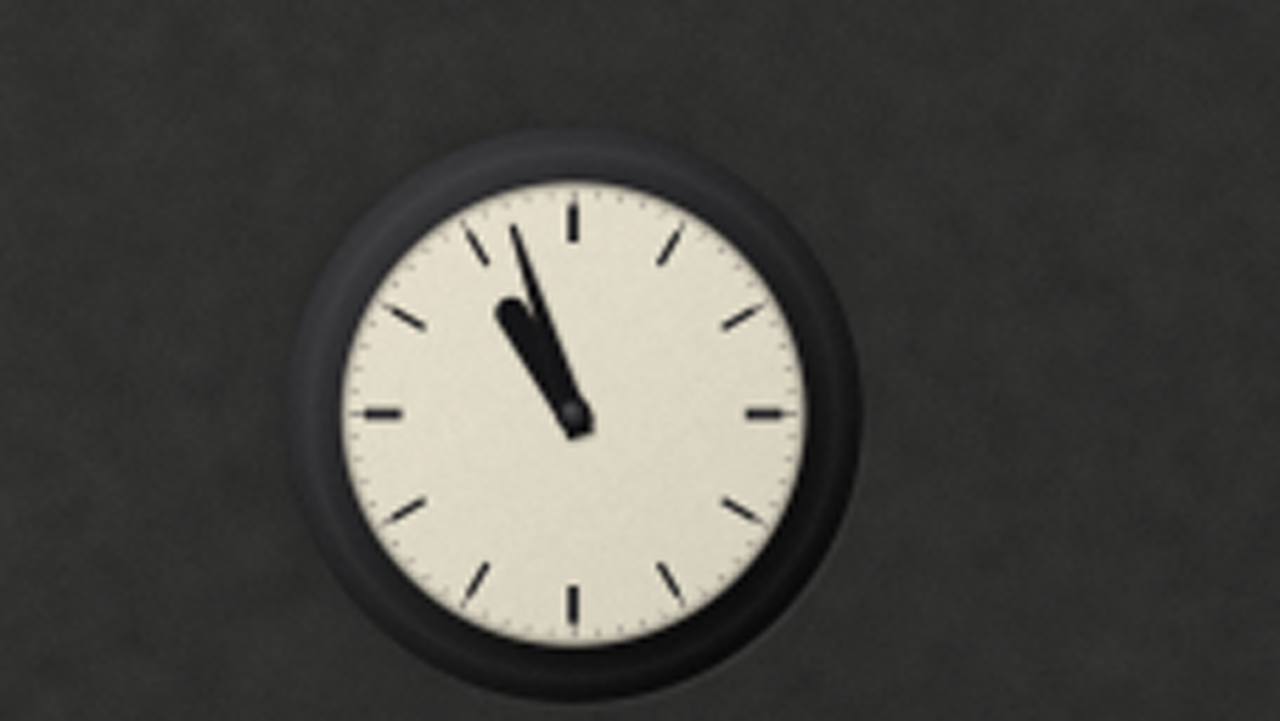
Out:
10.57
